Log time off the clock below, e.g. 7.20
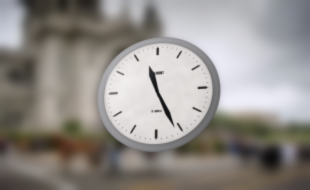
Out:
11.26
